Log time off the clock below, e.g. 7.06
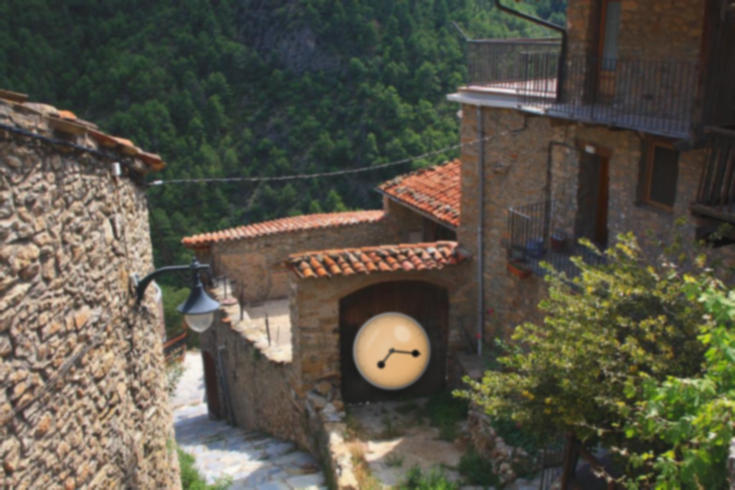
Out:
7.16
